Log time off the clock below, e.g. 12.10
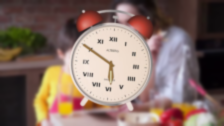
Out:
5.50
